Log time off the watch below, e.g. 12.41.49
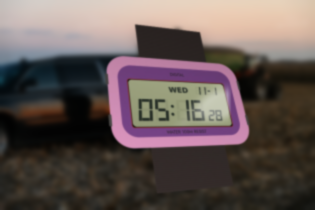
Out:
5.16.28
